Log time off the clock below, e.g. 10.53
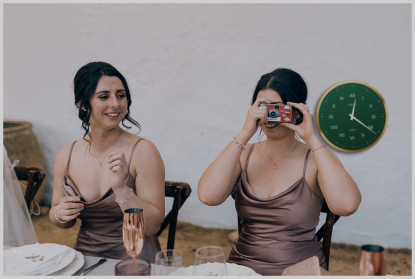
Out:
12.21
